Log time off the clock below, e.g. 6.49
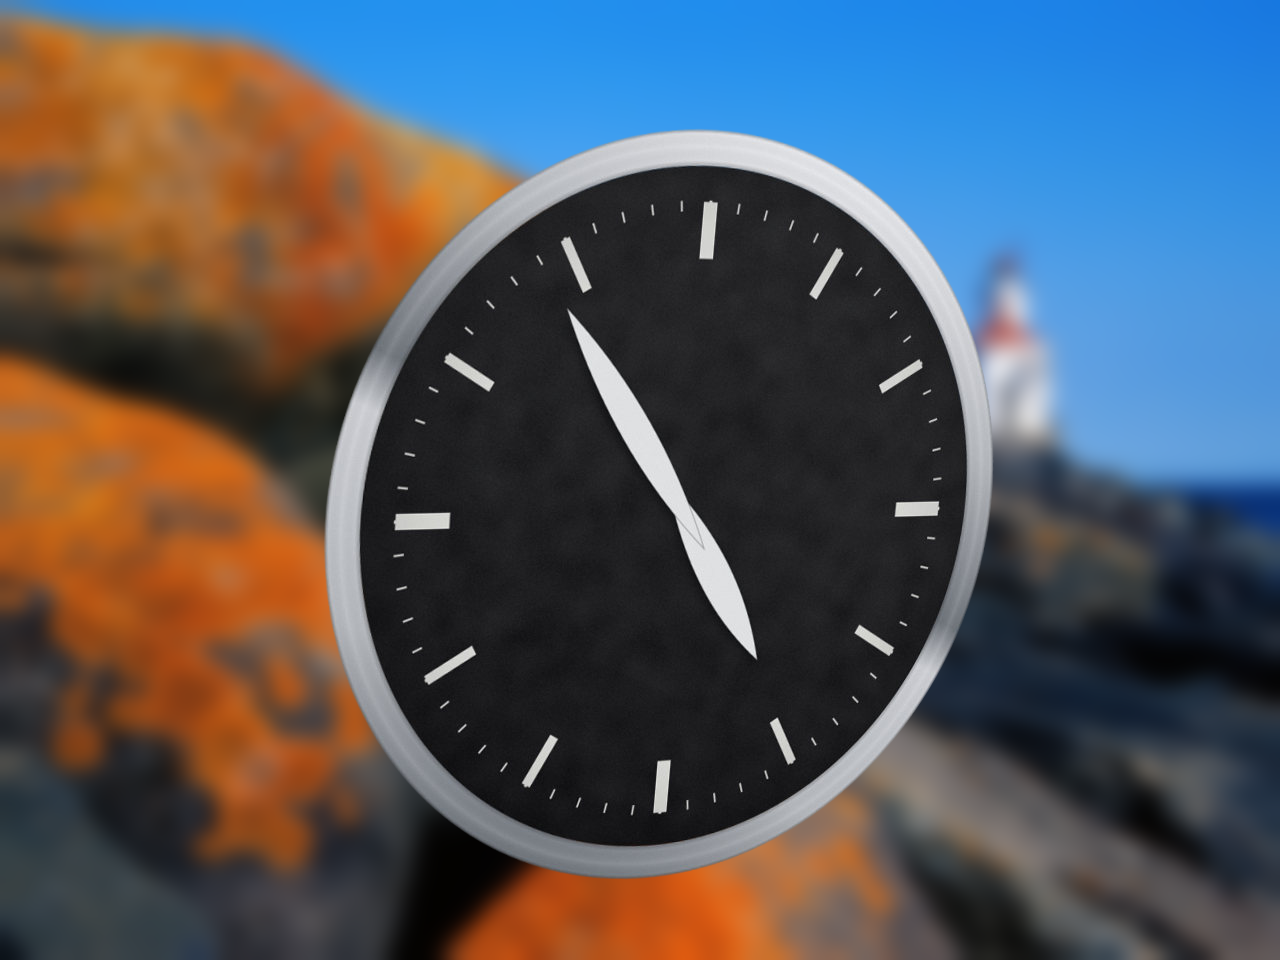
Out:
4.54
